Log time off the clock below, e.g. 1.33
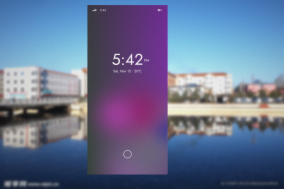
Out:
5.42
